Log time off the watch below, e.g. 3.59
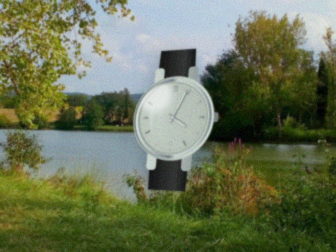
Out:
4.04
